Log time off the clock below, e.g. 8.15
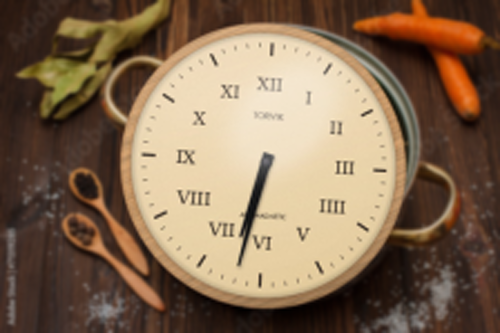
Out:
6.32
